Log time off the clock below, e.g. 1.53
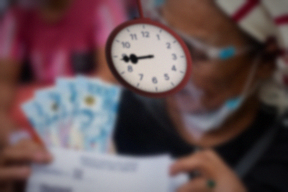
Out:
8.44
